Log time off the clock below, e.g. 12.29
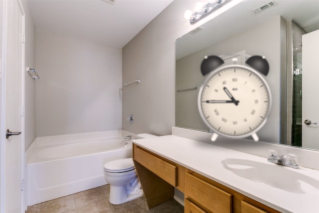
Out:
10.45
